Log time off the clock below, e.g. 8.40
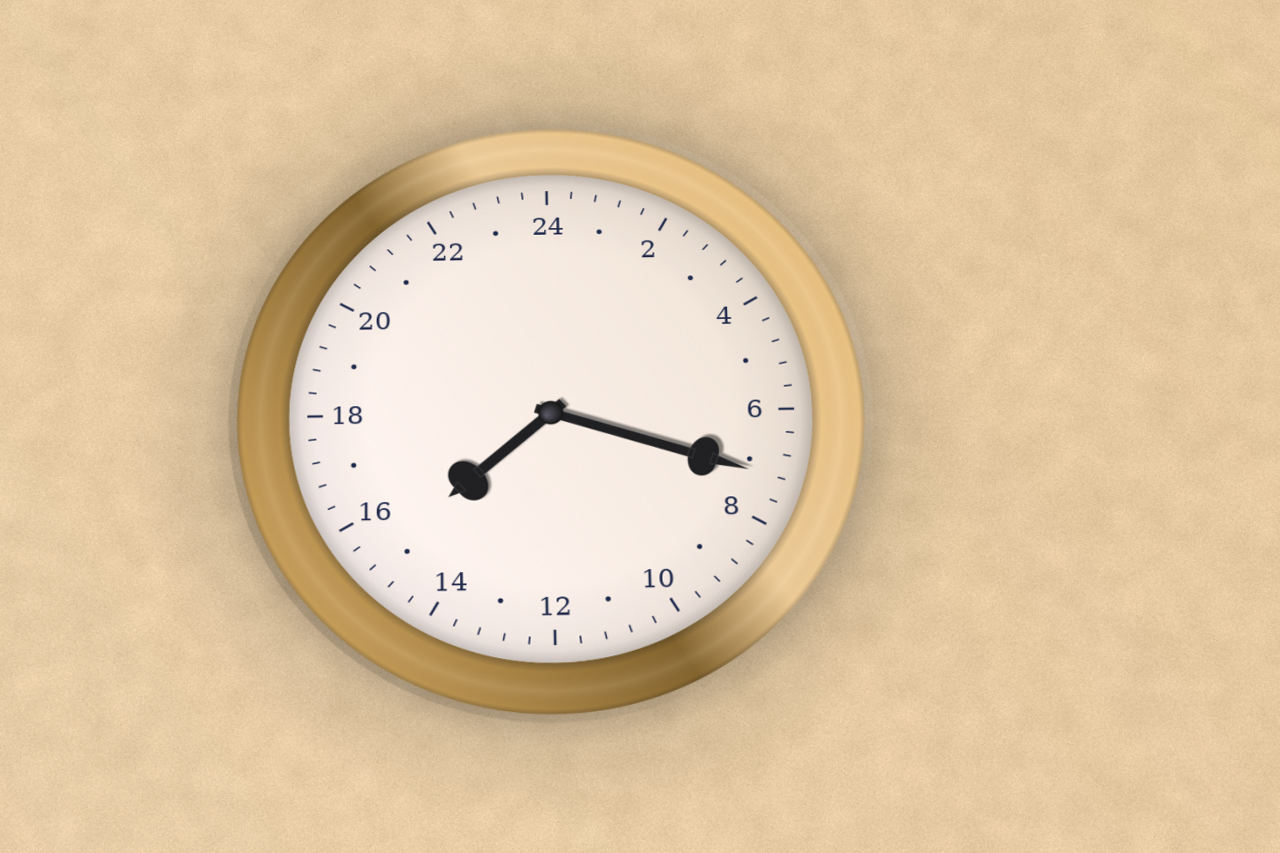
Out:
15.18
